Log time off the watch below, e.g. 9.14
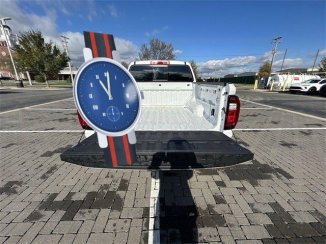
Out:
11.01
